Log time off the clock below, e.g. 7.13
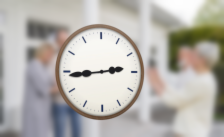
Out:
2.44
